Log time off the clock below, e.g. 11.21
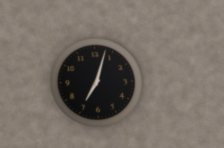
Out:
7.03
